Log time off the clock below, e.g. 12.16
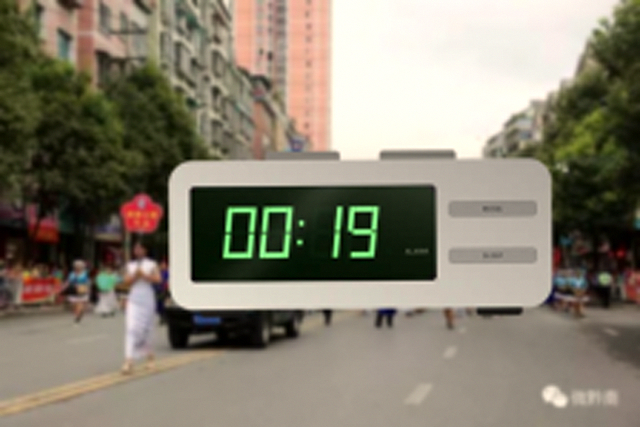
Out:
0.19
